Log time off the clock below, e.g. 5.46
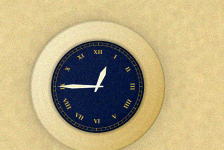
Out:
12.45
